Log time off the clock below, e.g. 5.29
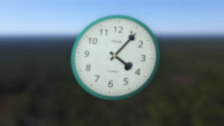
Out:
4.06
